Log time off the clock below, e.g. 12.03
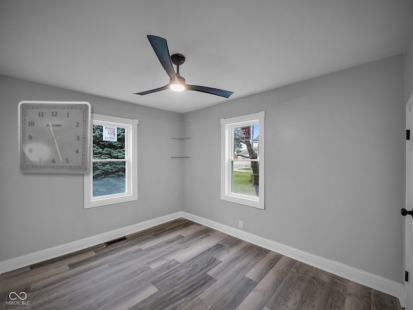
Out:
11.27
